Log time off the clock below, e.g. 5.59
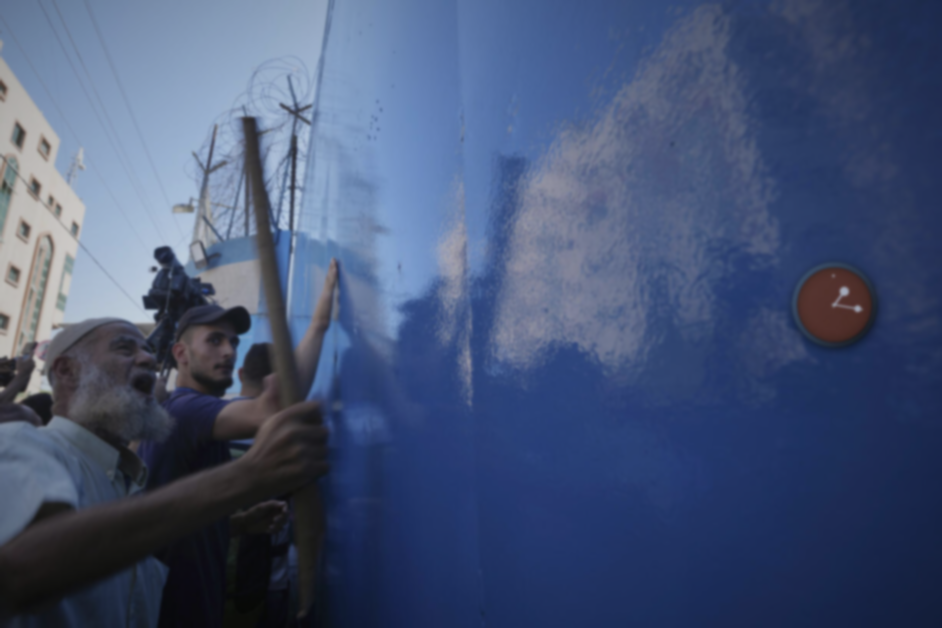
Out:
1.17
